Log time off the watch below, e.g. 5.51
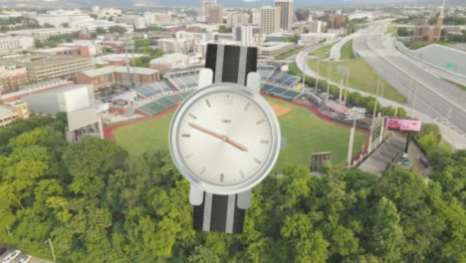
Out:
3.48
